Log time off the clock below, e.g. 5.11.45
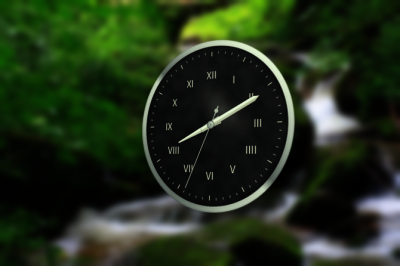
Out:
8.10.34
